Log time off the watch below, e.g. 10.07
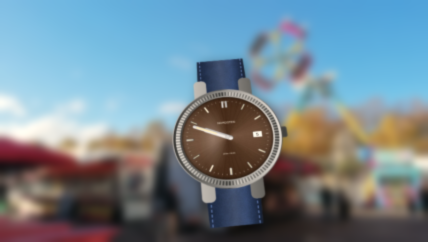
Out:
9.49
